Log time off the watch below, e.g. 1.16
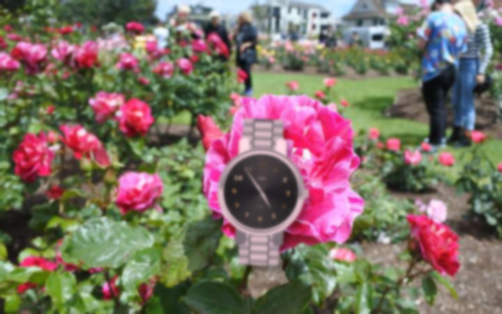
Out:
4.54
